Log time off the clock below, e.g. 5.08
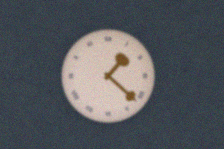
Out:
1.22
